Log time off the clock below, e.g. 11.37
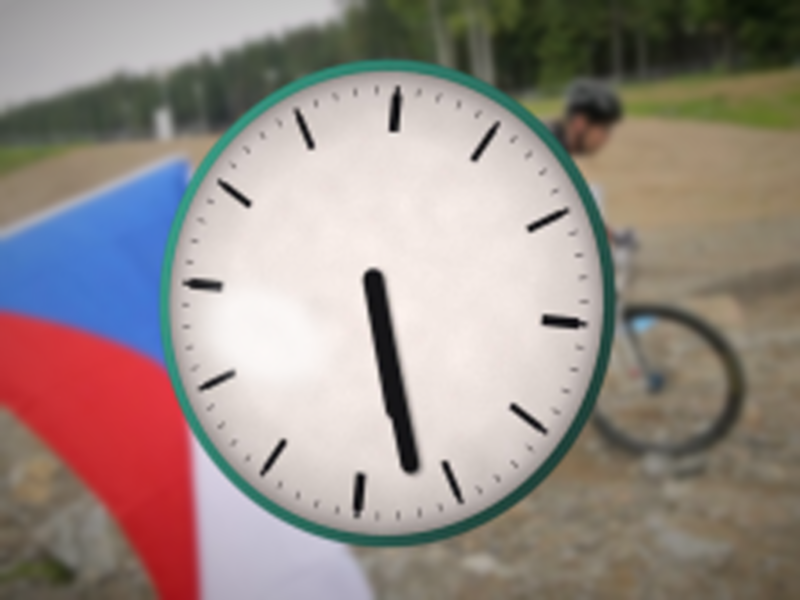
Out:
5.27
